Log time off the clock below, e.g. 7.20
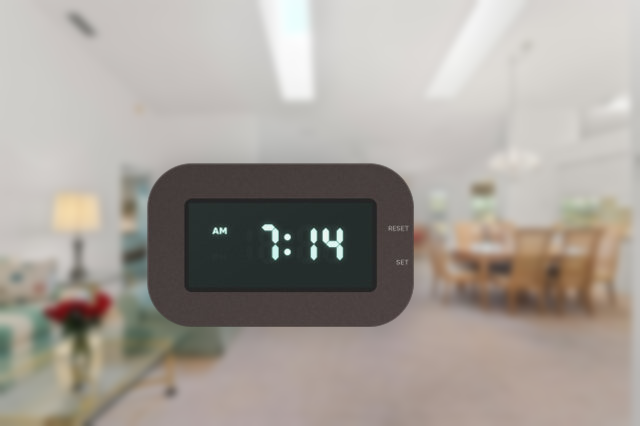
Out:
7.14
